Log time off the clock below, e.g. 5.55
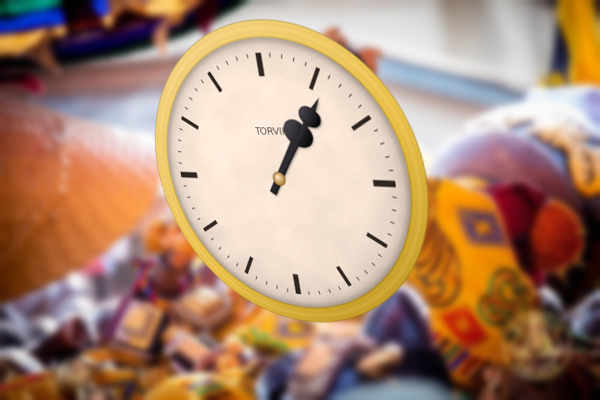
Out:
1.06
